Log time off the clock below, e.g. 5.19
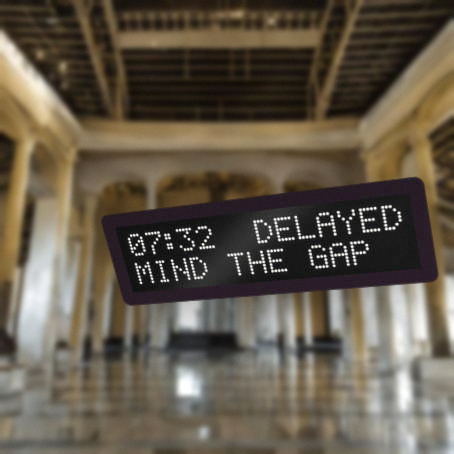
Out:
7.32
